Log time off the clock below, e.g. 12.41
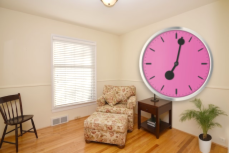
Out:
7.02
